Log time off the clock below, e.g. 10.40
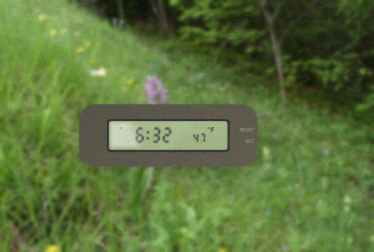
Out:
6.32
